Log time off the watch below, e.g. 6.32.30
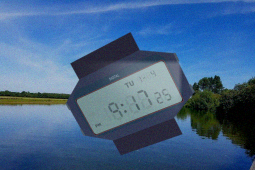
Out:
9.17.25
